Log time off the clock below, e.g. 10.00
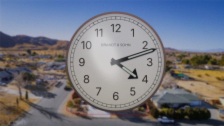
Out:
4.12
